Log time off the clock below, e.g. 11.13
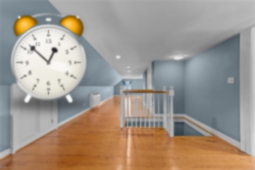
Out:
12.52
